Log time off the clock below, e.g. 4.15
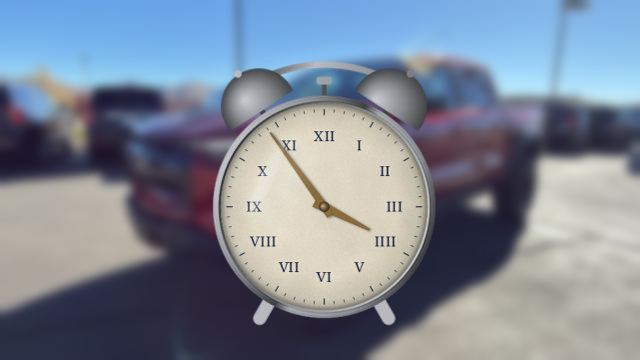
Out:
3.54
